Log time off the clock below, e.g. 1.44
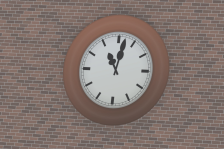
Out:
11.02
